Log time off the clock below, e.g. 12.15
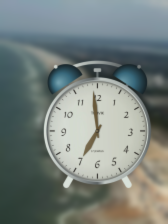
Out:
6.59
